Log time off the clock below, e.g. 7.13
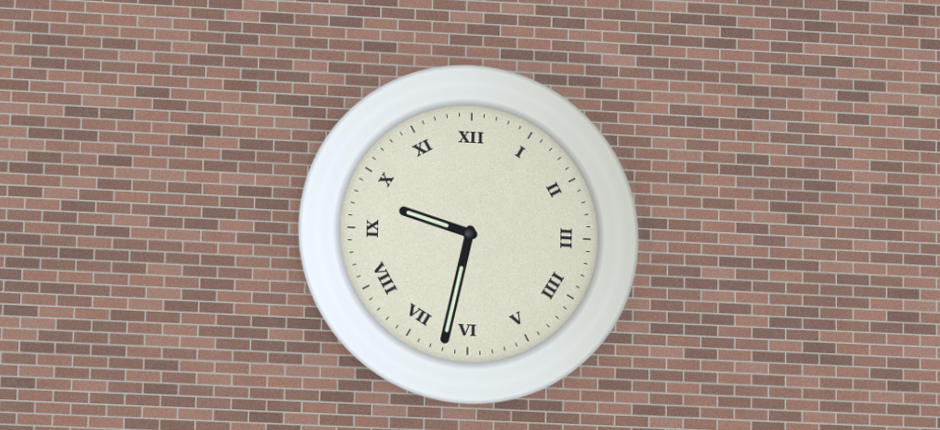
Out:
9.32
